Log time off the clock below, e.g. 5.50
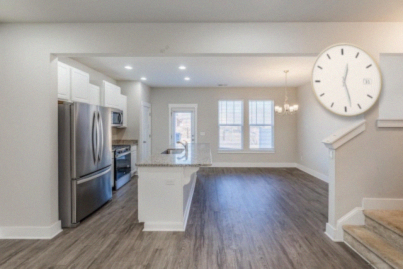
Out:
12.28
